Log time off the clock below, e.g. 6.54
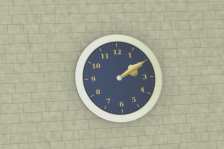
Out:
2.10
